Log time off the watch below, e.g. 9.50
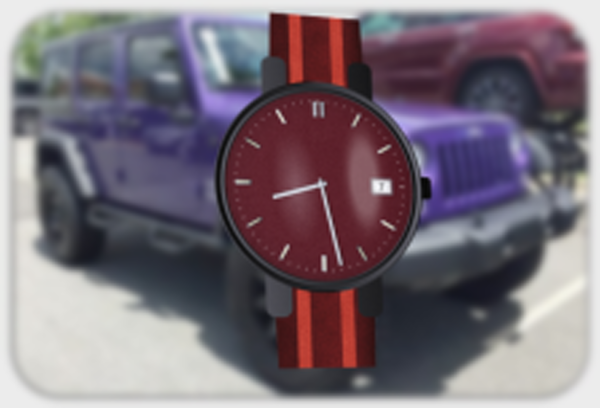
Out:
8.28
